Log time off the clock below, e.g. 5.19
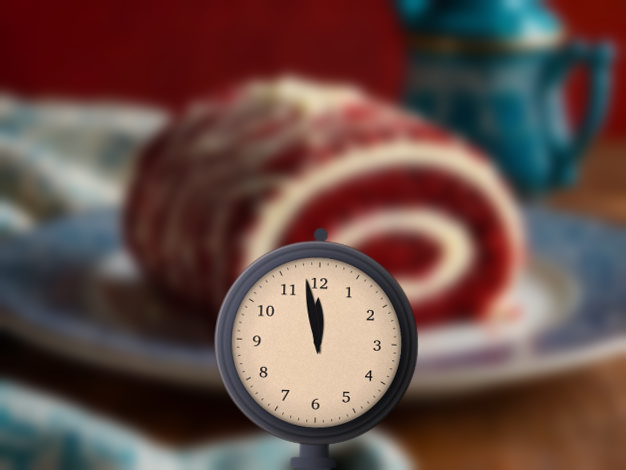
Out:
11.58
